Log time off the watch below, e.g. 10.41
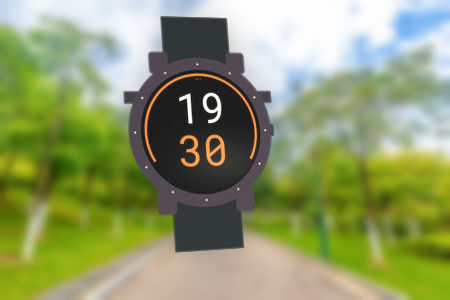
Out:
19.30
